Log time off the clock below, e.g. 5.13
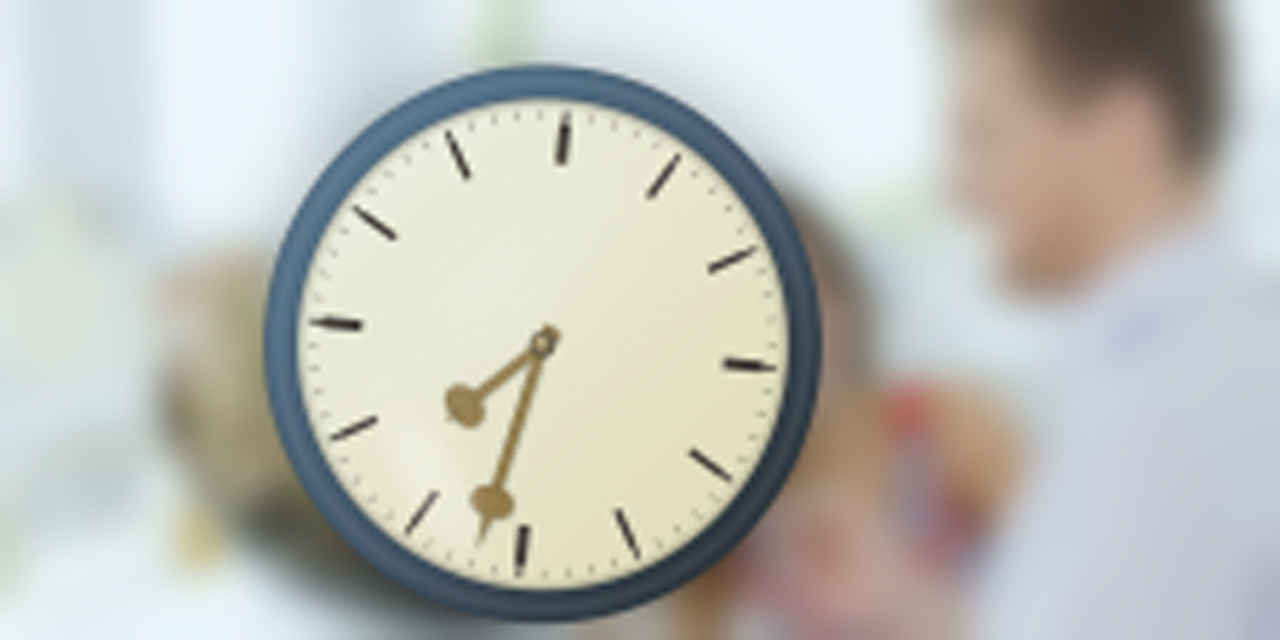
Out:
7.32
